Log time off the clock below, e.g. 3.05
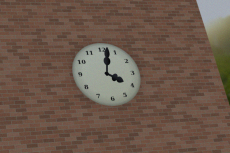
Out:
4.02
